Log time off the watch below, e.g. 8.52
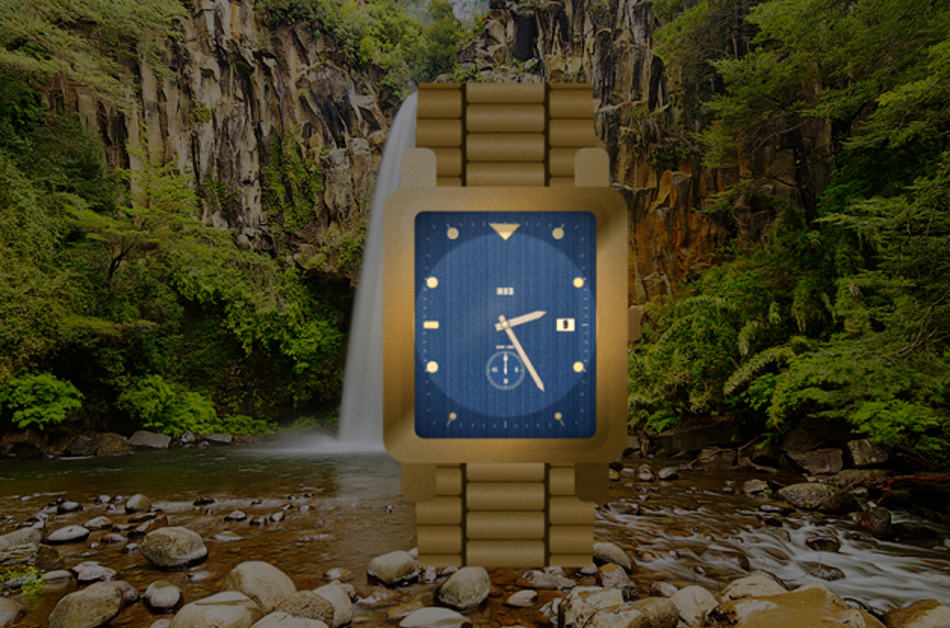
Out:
2.25
